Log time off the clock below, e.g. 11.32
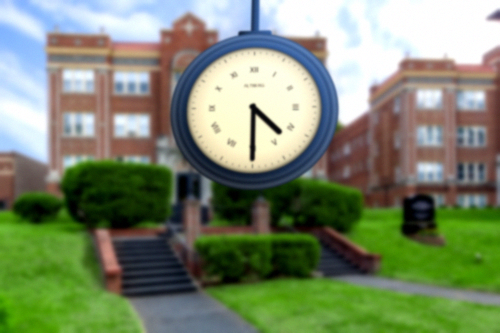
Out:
4.30
